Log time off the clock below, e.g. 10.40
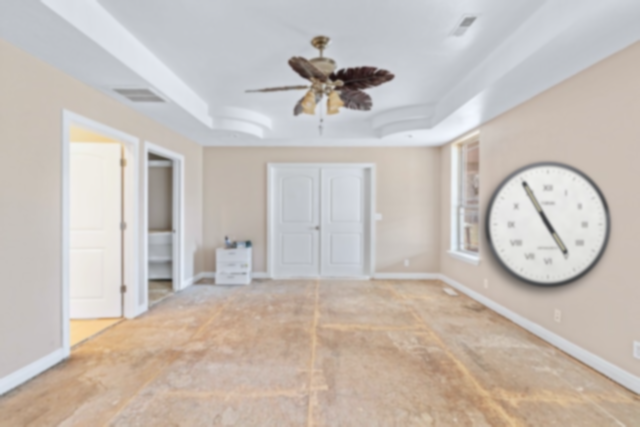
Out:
4.55
